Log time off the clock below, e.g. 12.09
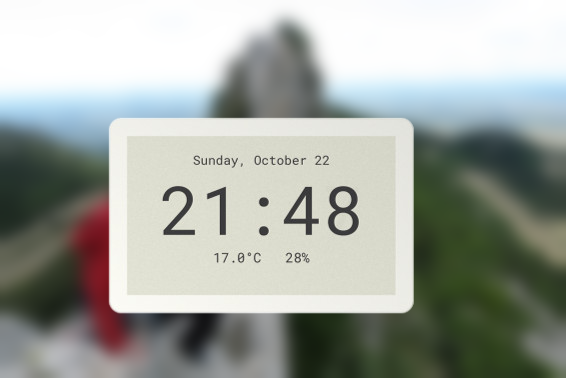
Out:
21.48
